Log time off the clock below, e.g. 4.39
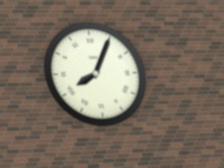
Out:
8.05
